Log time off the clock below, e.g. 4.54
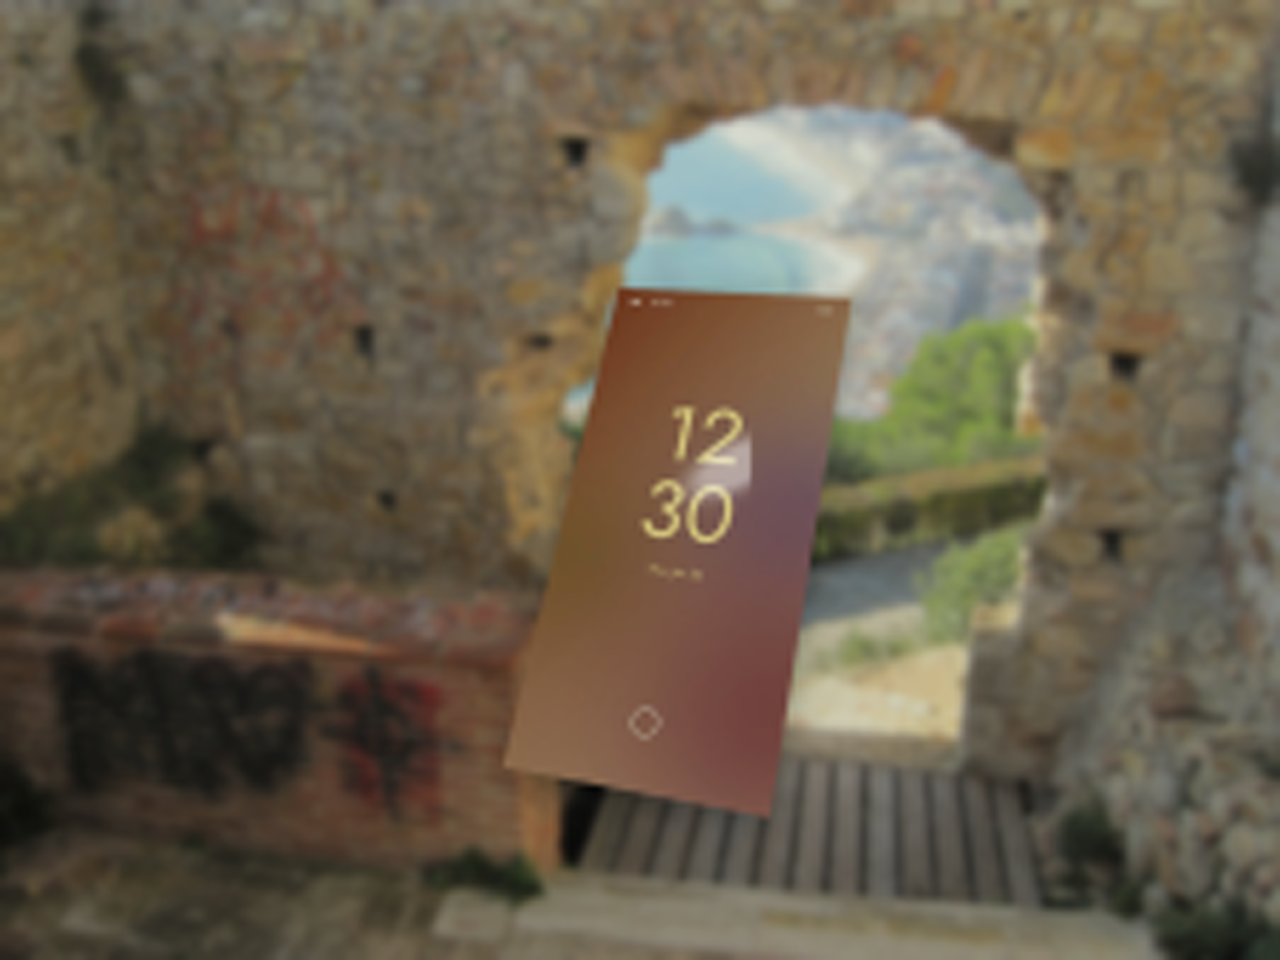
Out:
12.30
